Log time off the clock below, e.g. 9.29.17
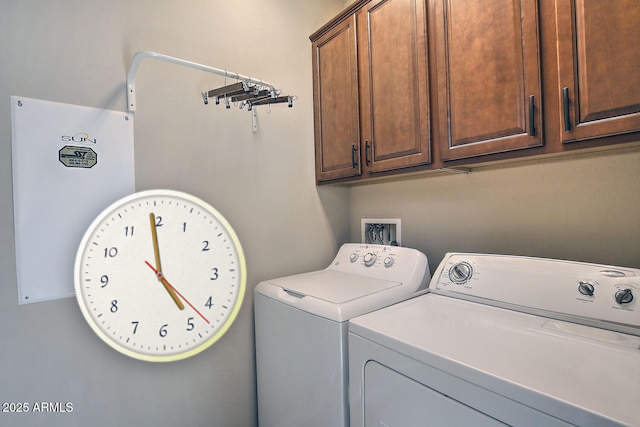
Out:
4.59.23
